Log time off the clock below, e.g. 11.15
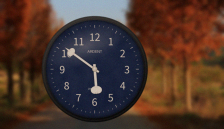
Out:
5.51
